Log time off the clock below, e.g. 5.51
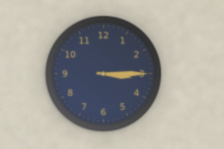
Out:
3.15
